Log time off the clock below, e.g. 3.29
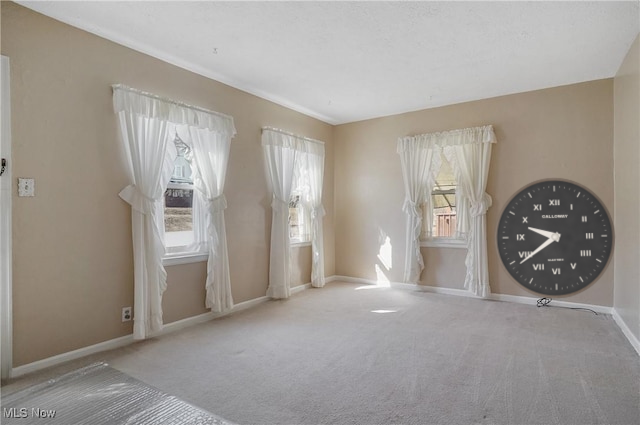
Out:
9.39
